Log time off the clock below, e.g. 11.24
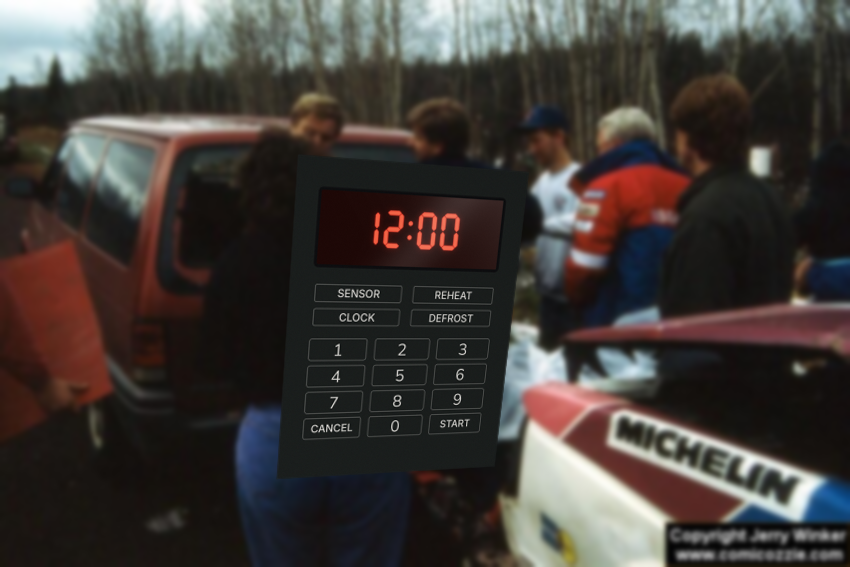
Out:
12.00
